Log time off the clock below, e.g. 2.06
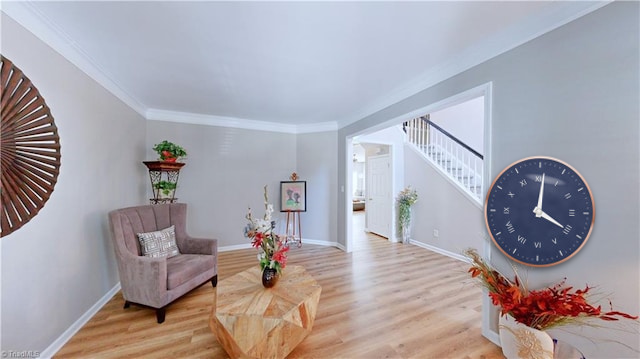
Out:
4.01
